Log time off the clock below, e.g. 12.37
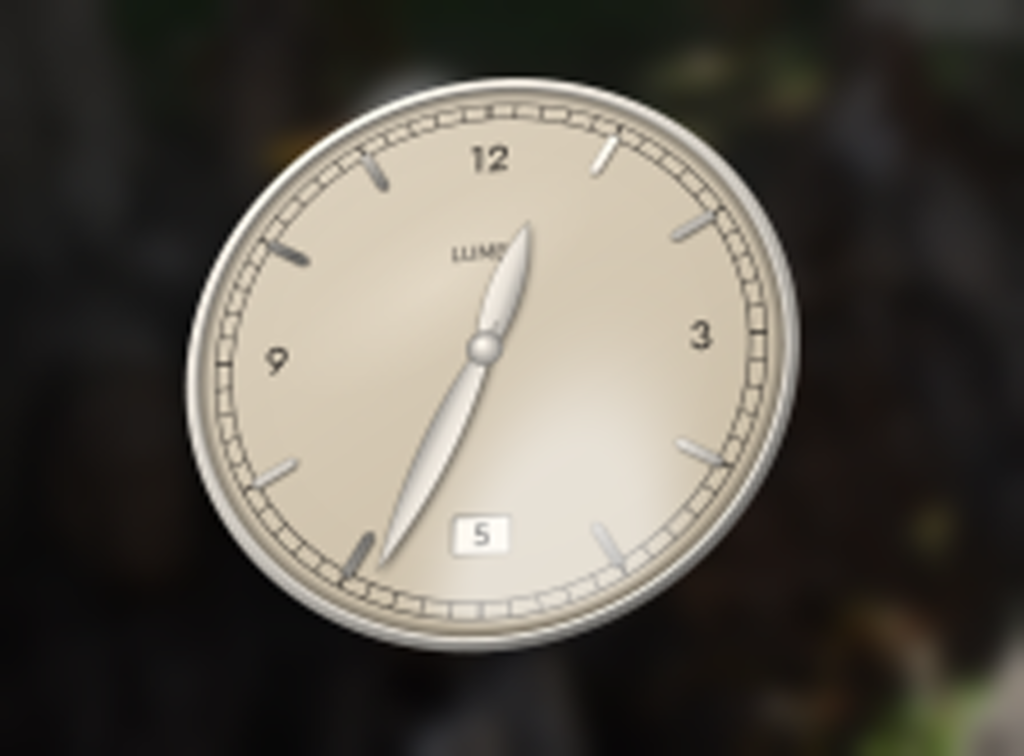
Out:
12.34
